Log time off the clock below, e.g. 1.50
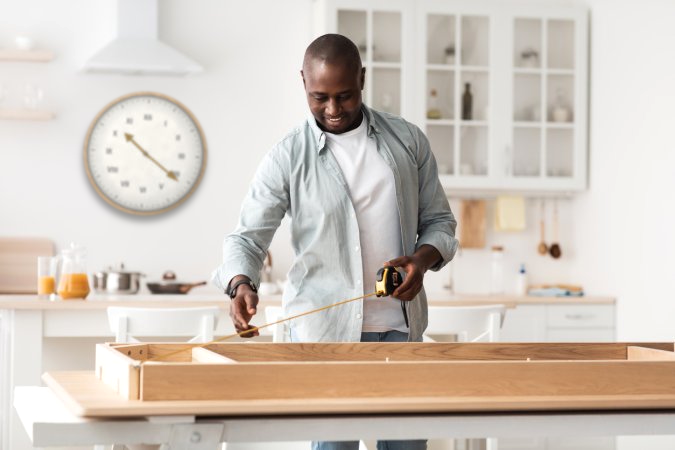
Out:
10.21
